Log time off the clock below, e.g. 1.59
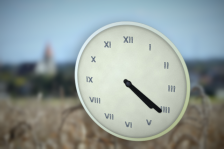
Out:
4.21
